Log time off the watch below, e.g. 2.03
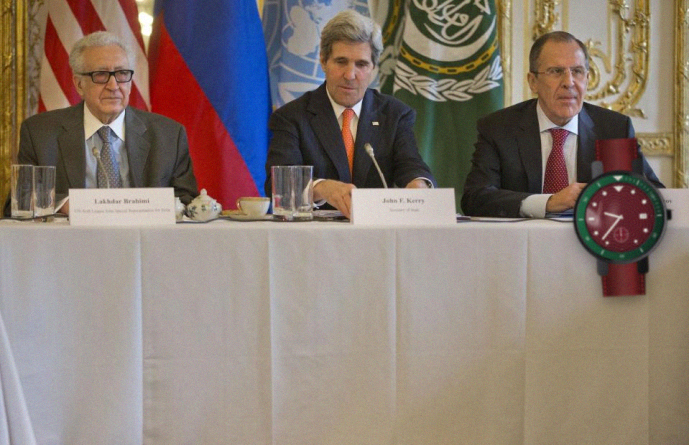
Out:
9.37
